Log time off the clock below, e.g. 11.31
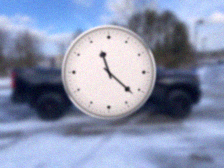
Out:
11.22
